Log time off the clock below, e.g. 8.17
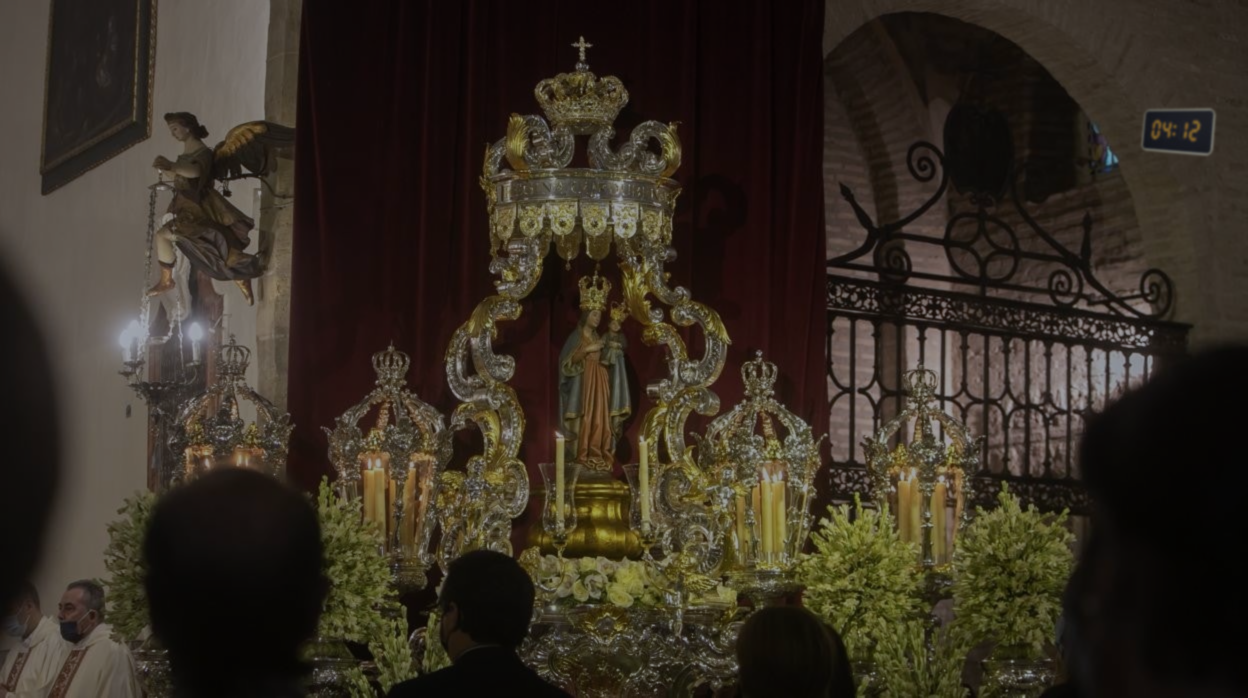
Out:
4.12
